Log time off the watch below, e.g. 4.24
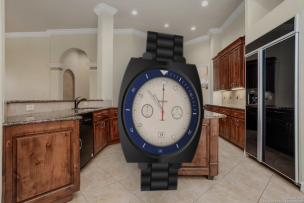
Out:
10.53
